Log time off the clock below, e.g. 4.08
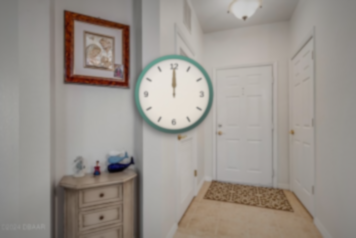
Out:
12.00
